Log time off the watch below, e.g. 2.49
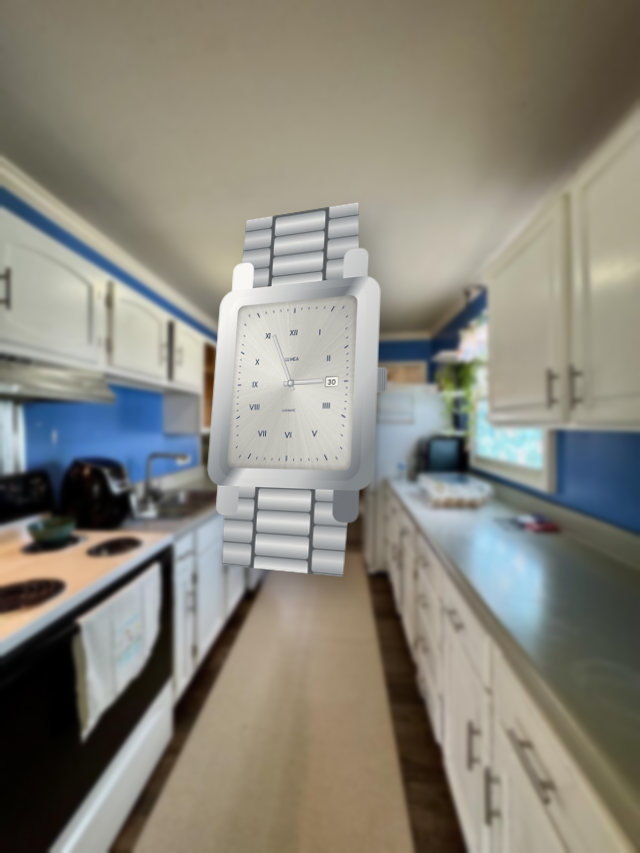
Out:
2.56
